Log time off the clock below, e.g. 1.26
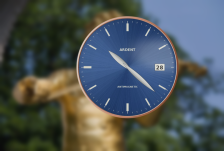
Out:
10.22
